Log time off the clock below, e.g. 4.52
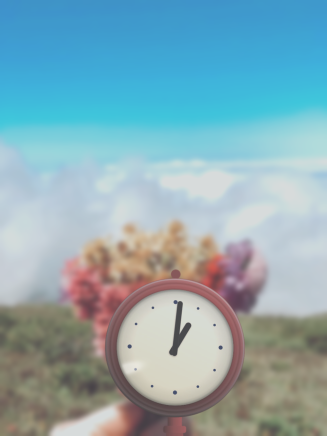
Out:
1.01
